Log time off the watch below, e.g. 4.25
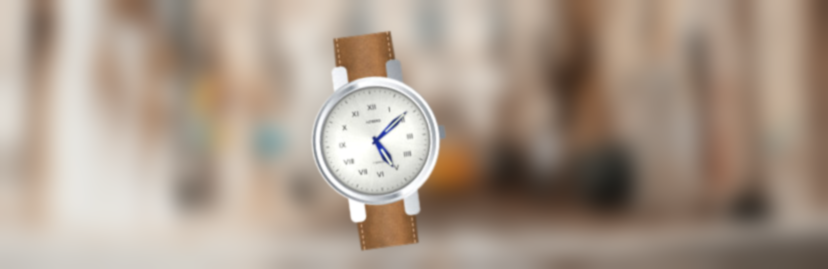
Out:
5.09
